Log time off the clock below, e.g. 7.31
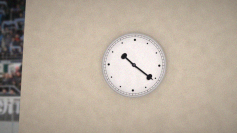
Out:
10.21
